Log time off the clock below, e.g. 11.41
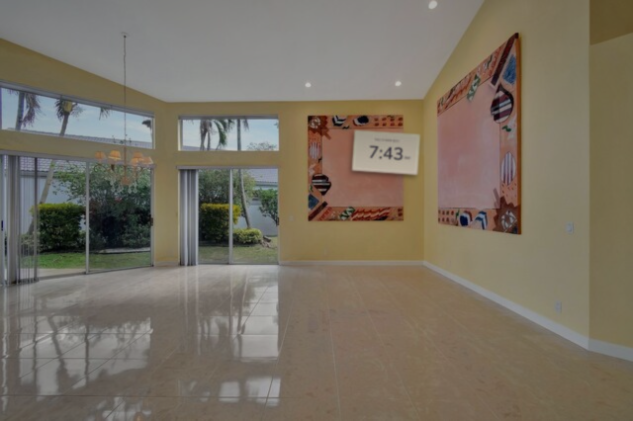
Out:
7.43
